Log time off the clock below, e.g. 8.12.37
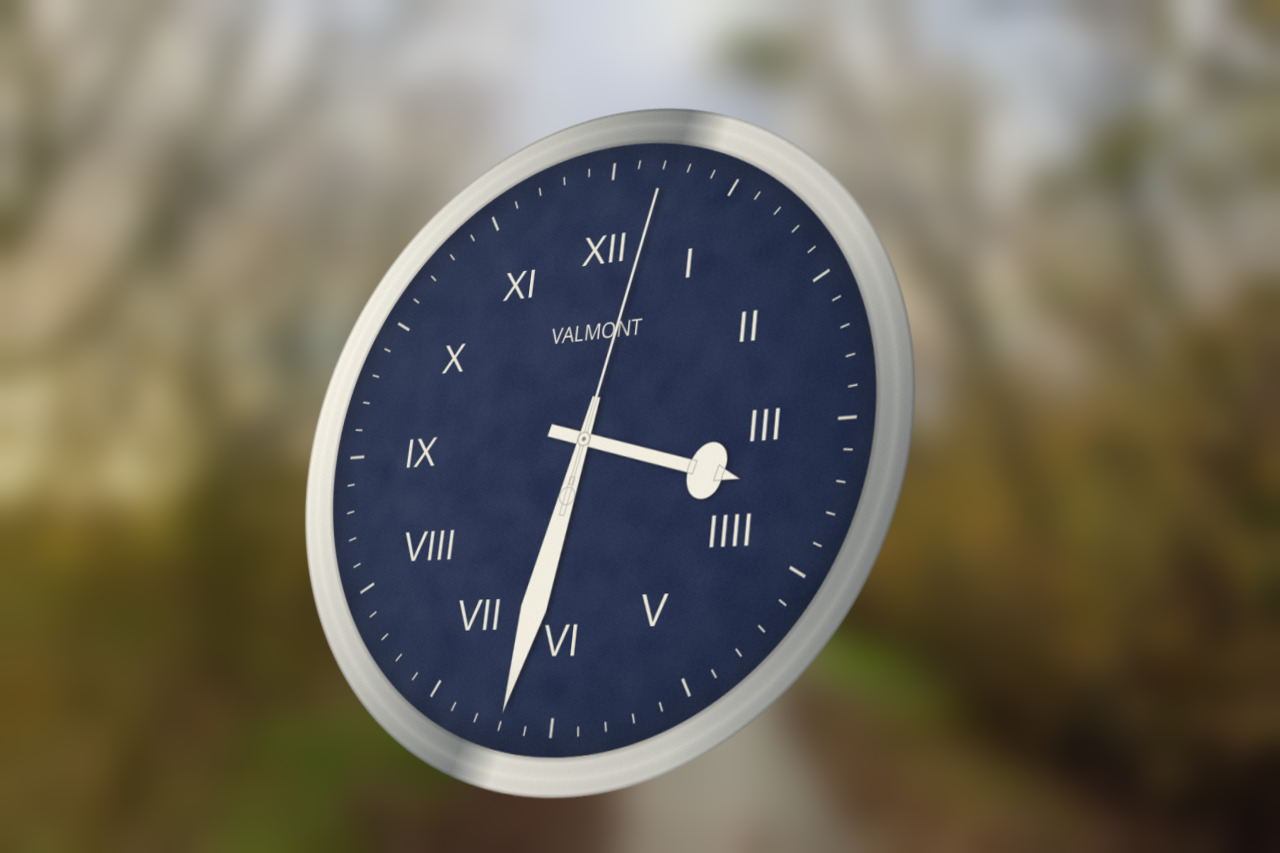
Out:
3.32.02
